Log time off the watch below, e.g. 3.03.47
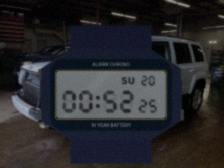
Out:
0.52.25
